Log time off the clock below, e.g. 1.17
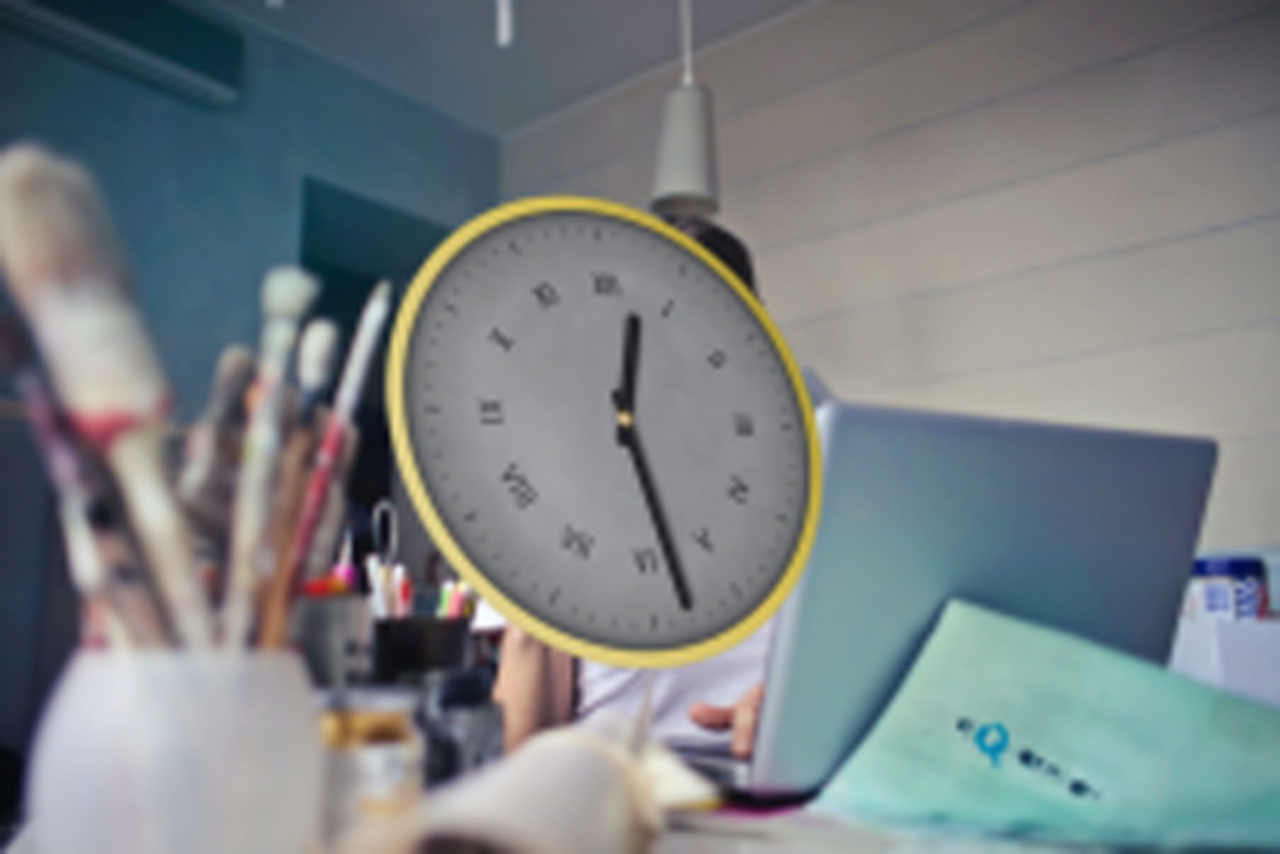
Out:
12.28
